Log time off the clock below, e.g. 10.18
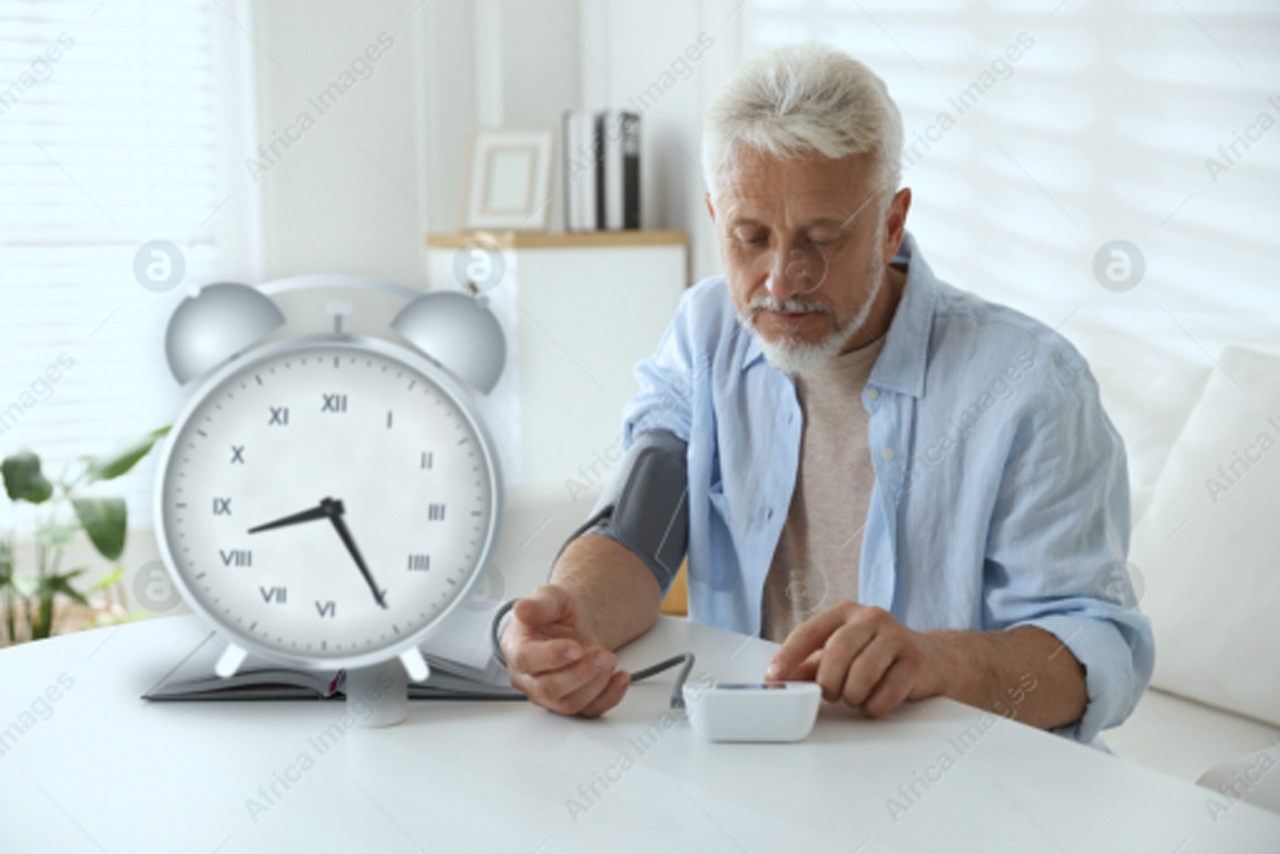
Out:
8.25
